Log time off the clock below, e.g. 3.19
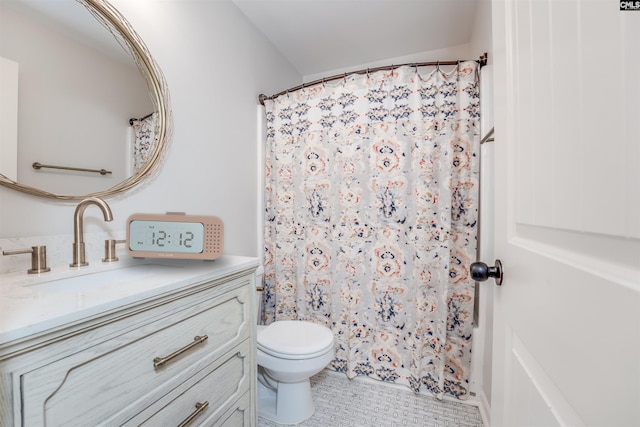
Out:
12.12
